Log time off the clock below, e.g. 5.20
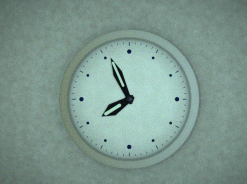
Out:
7.56
